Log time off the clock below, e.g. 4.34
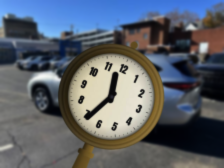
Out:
11.34
